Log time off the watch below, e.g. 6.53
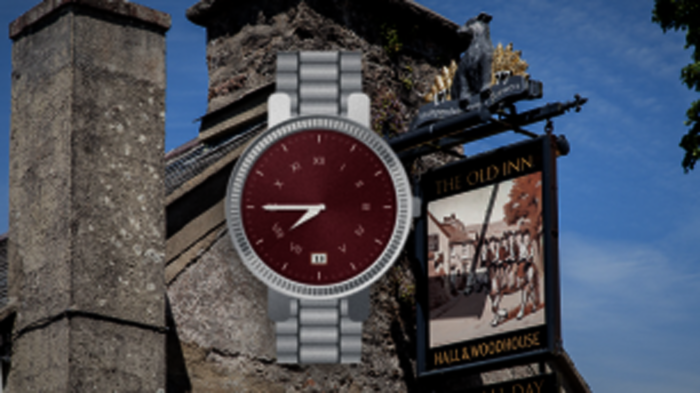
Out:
7.45
